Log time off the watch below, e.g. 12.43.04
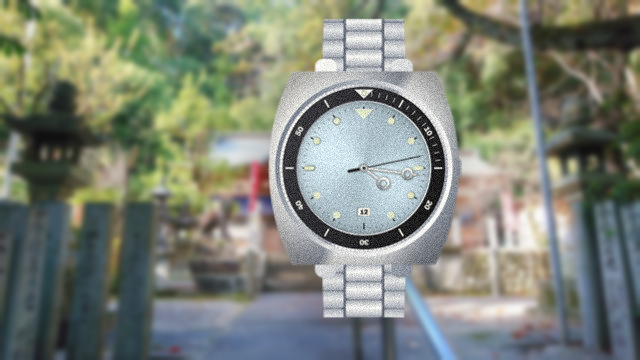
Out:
4.16.13
